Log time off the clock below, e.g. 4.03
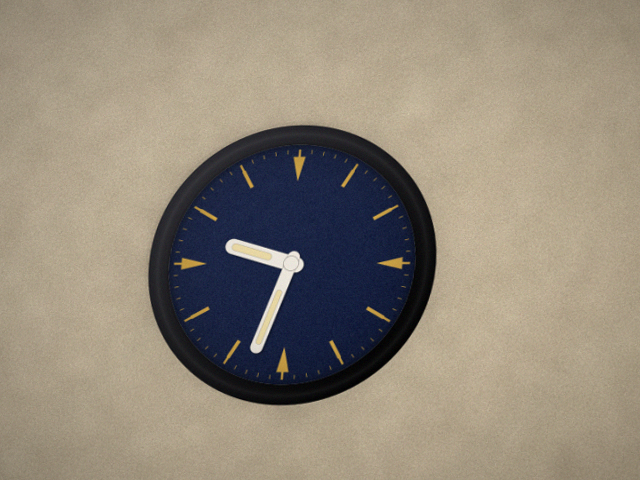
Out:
9.33
